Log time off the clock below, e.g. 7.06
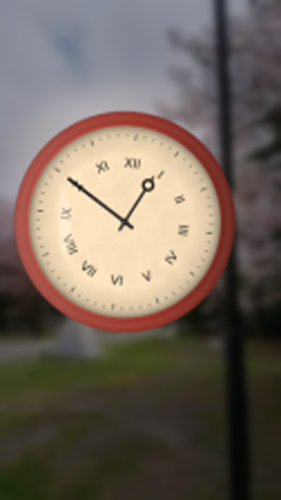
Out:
12.50
